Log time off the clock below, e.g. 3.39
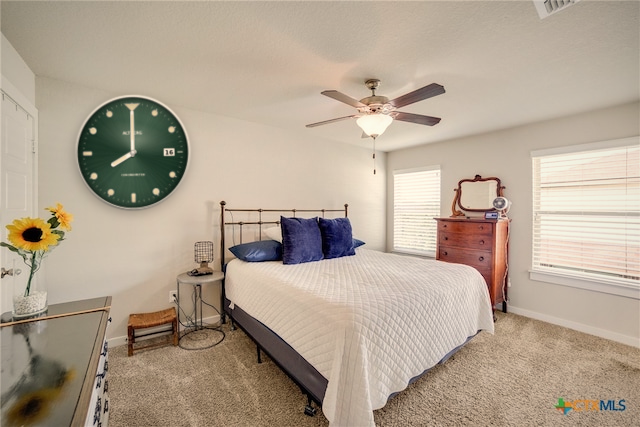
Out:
8.00
